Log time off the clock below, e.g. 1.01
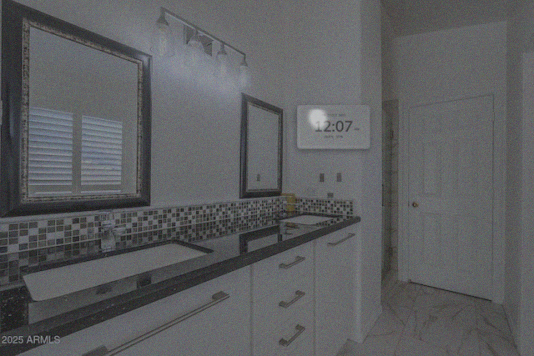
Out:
12.07
